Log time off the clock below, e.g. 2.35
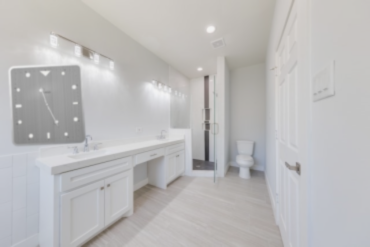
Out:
11.26
